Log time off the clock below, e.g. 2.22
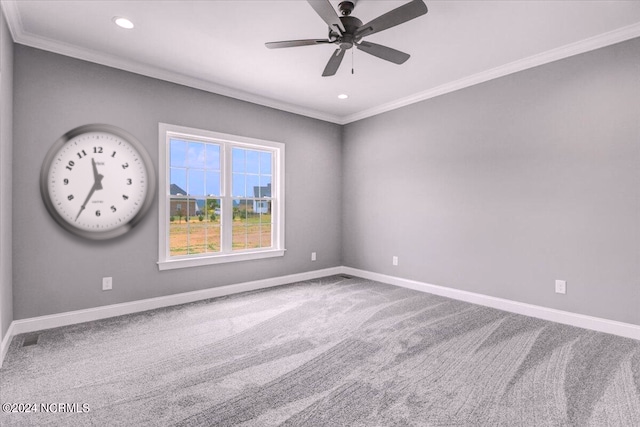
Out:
11.35
